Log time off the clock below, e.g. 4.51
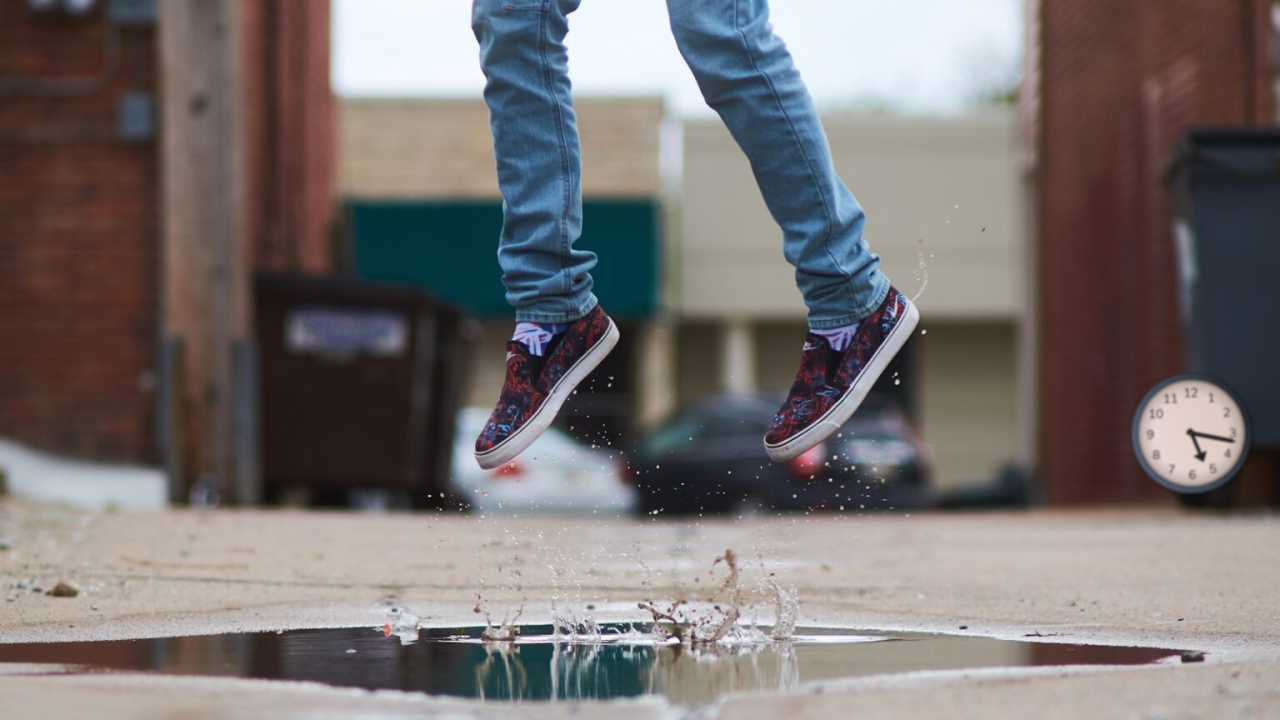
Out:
5.17
